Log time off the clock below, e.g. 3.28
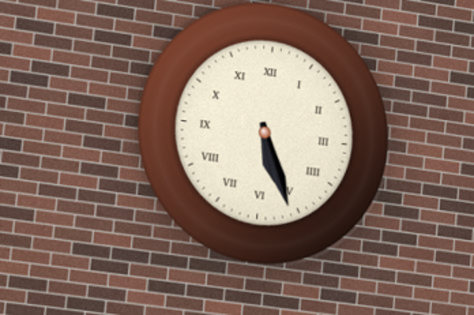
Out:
5.26
